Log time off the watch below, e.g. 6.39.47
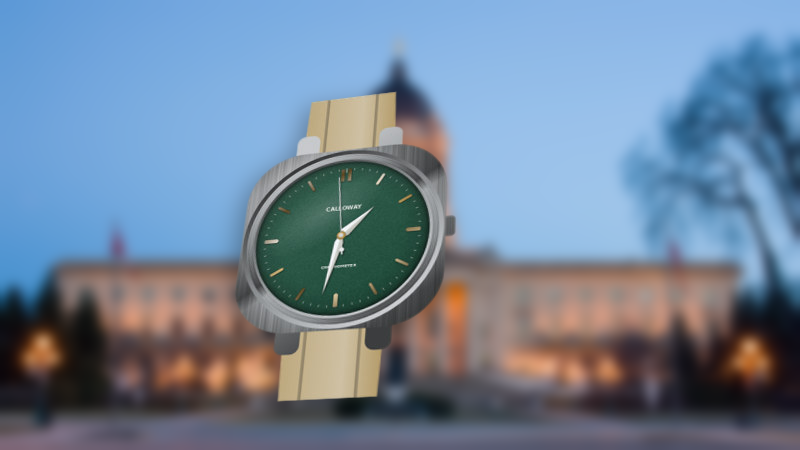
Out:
1.31.59
